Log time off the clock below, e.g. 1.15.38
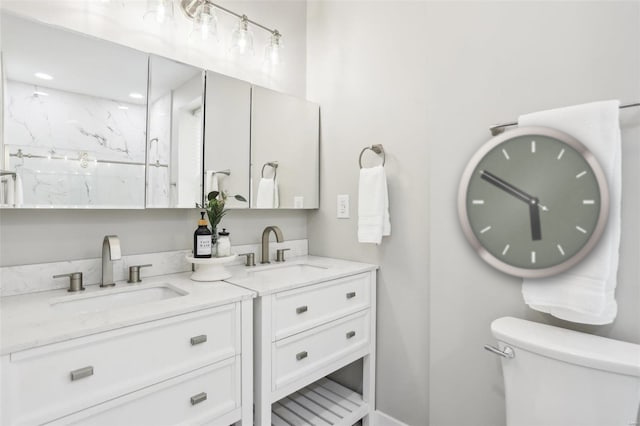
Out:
5.49.50
